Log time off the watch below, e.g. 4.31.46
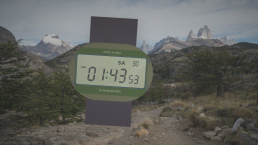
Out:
1.43.53
